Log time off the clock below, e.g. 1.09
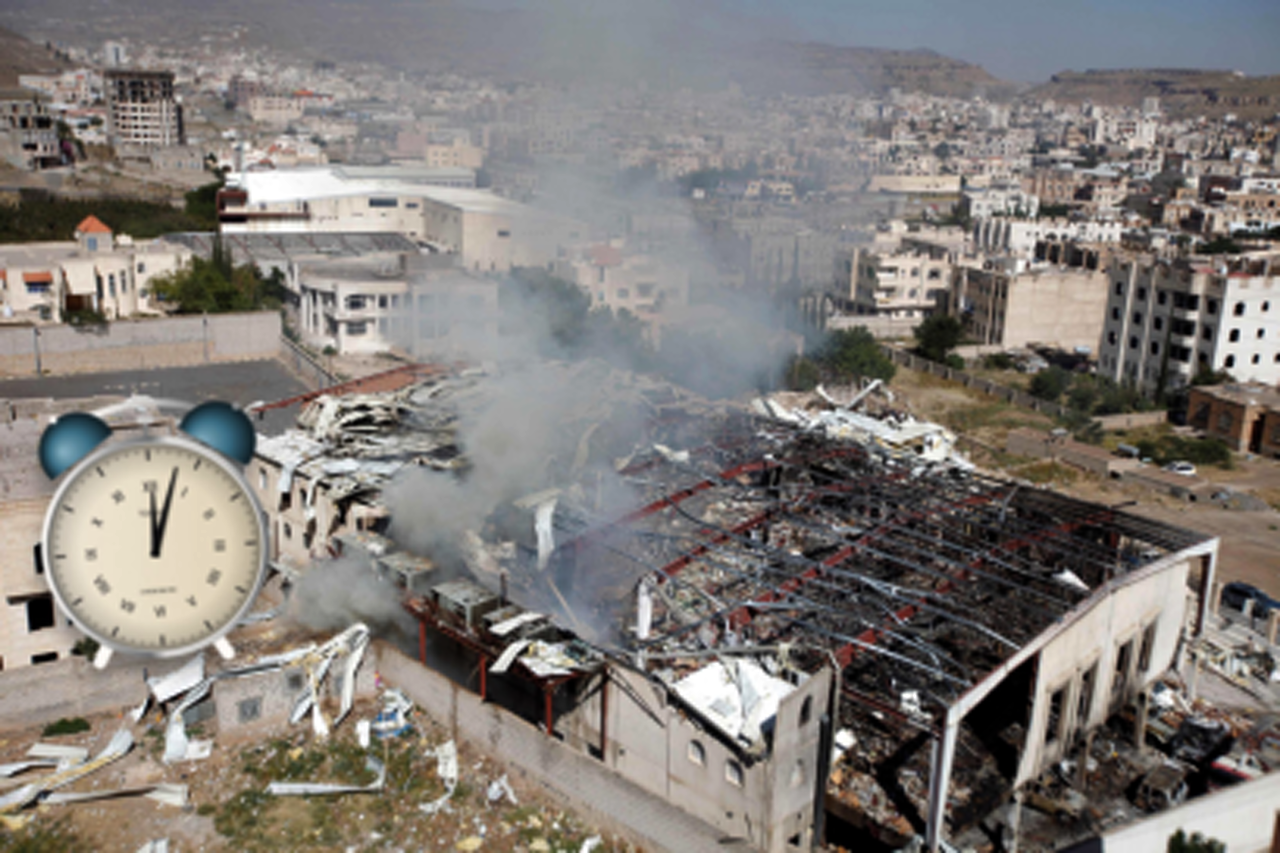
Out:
12.03
